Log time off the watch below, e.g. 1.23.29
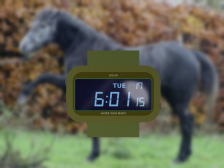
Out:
6.01.15
